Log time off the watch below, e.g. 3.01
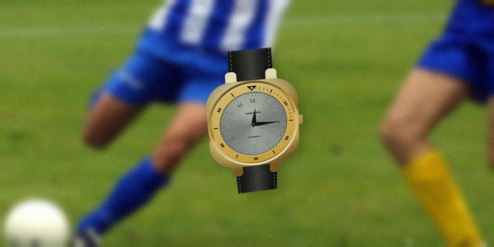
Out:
12.15
